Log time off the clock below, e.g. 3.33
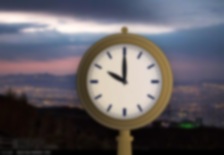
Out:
10.00
